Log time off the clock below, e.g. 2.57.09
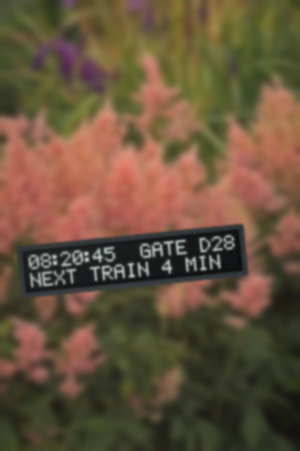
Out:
8.20.45
